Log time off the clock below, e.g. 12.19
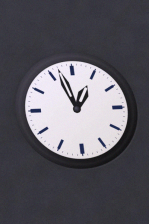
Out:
12.57
